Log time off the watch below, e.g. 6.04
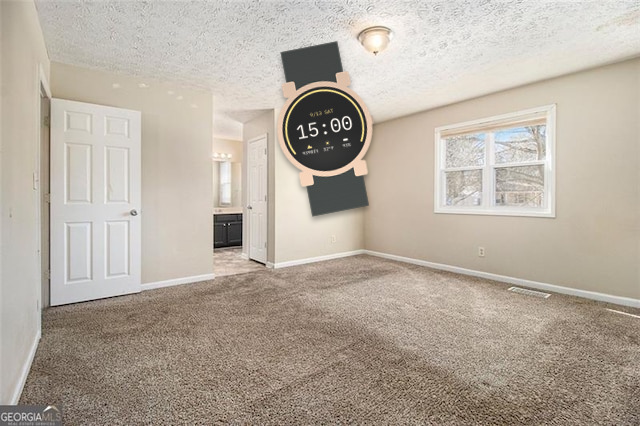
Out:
15.00
